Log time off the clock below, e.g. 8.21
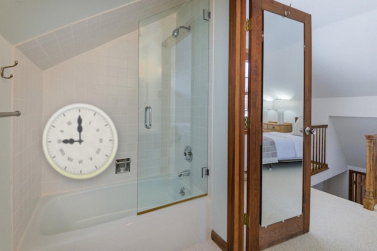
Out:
9.00
